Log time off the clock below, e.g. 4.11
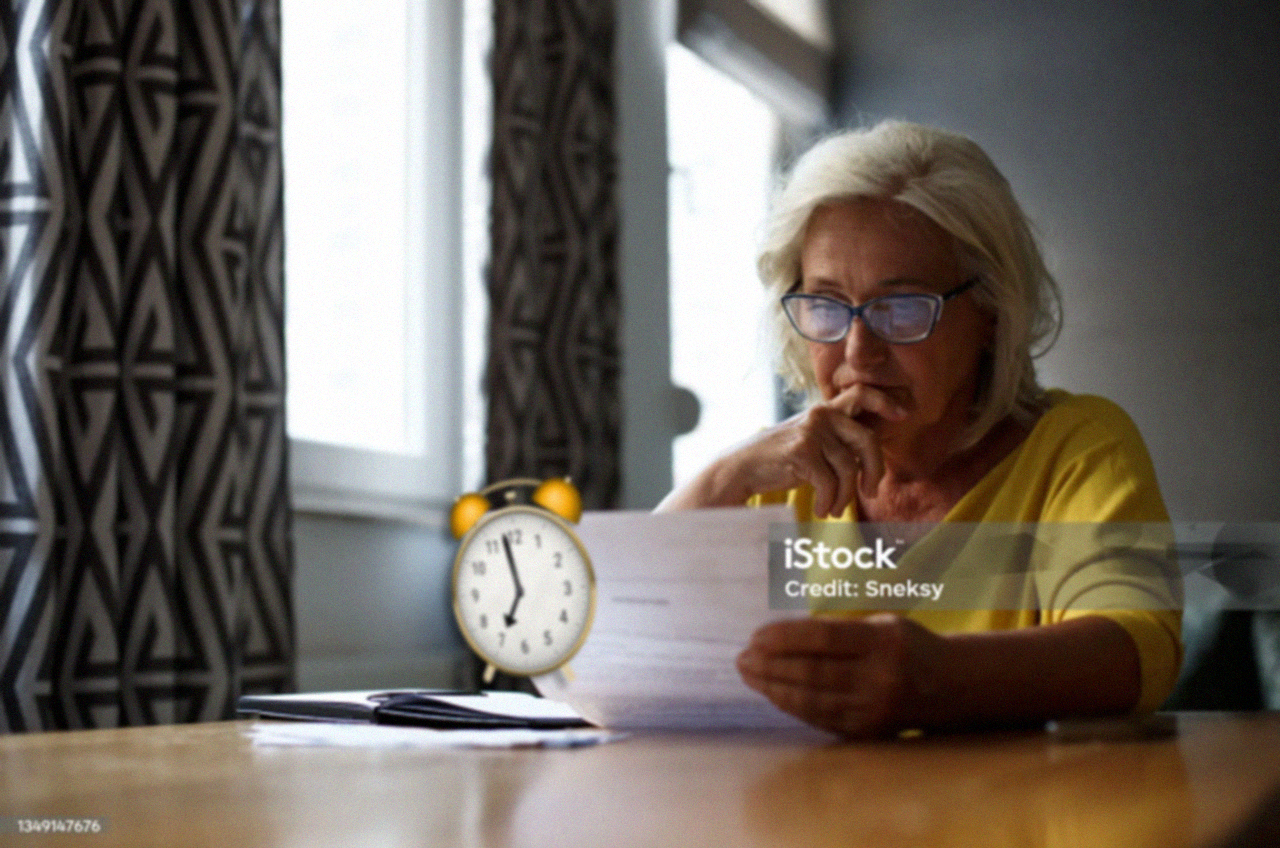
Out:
6.58
